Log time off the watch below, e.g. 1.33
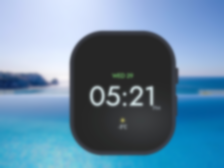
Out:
5.21
